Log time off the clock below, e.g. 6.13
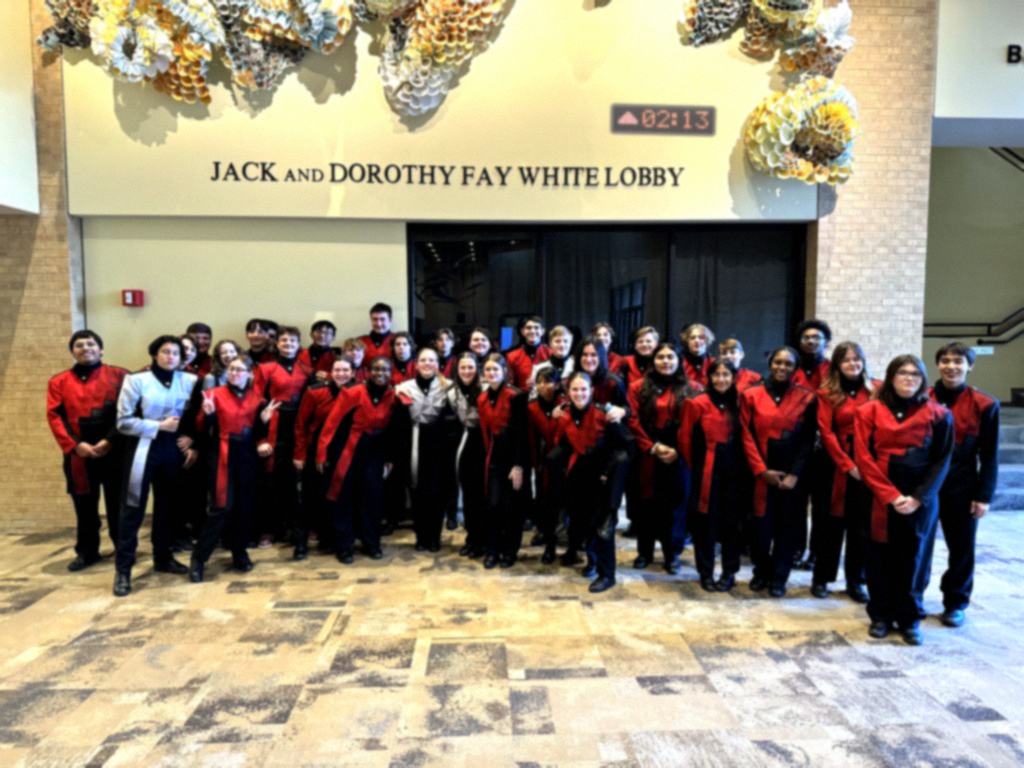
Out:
2.13
